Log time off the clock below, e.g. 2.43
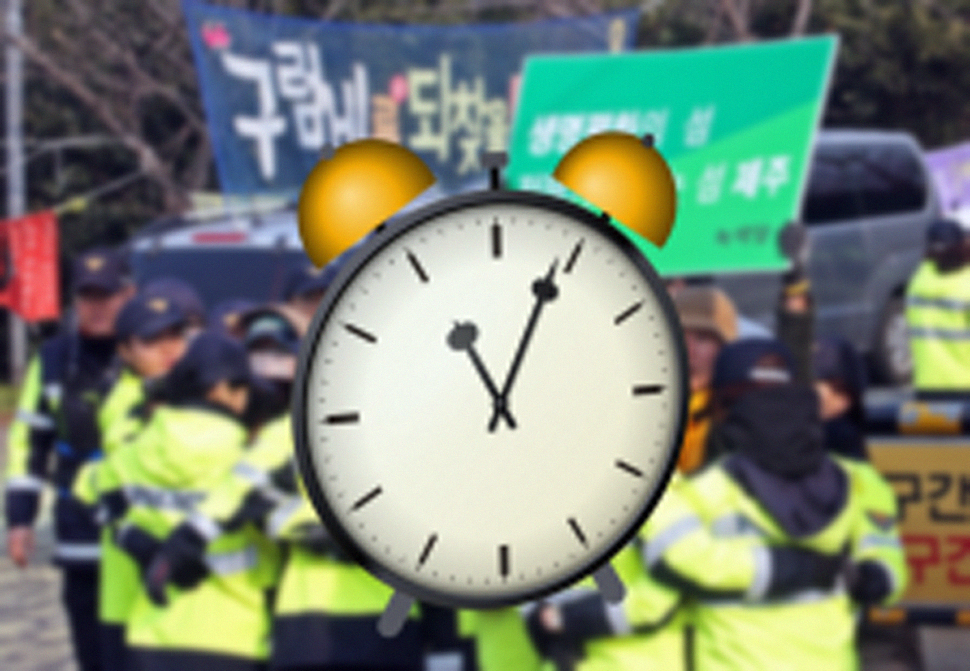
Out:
11.04
